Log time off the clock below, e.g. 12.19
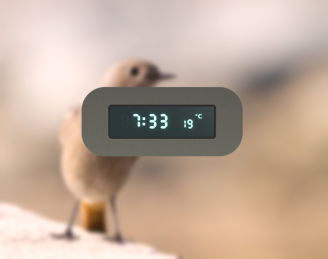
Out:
7.33
